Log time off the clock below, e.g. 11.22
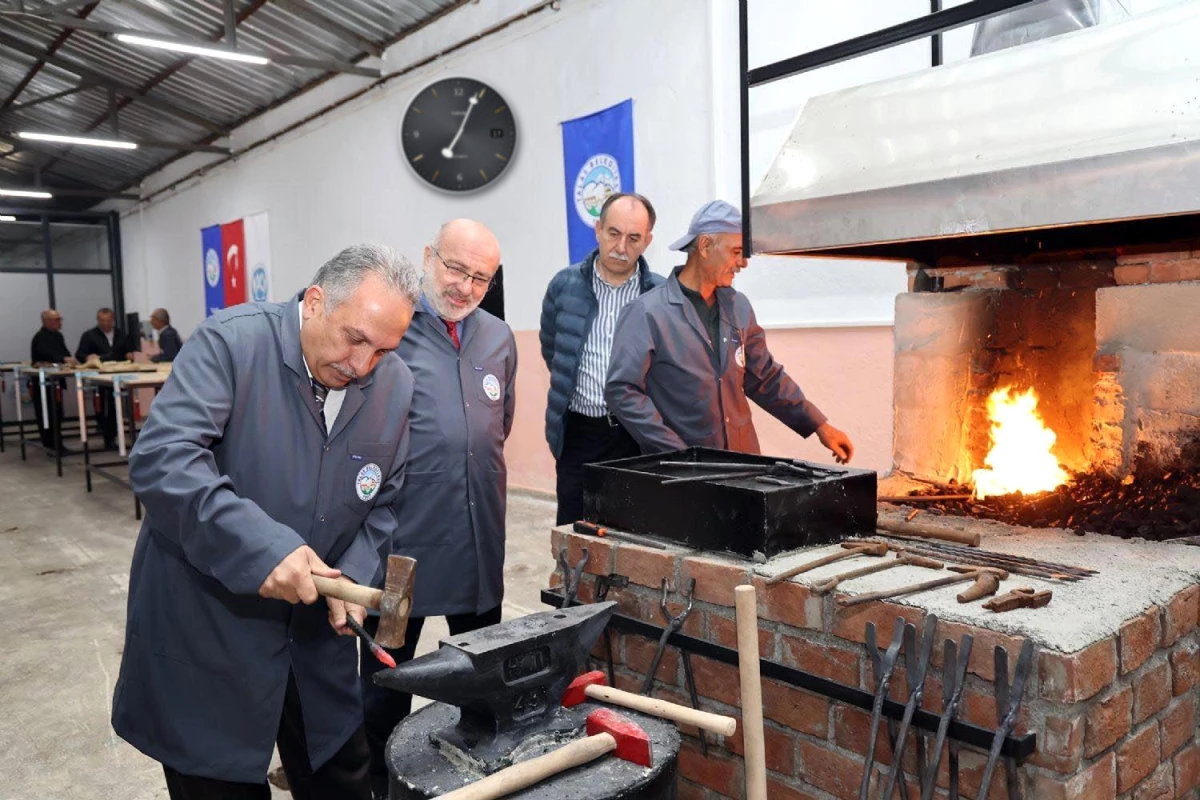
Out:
7.04
